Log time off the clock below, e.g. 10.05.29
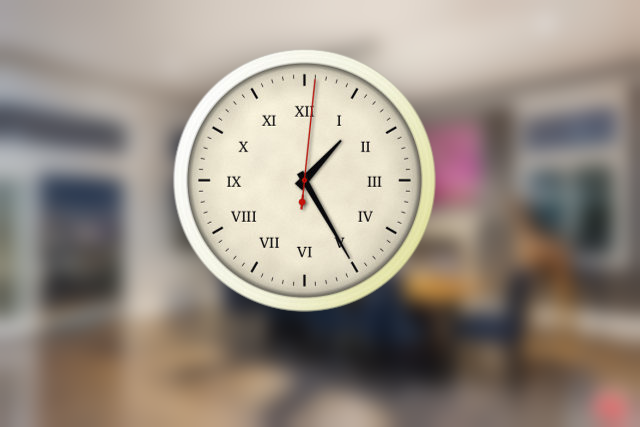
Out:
1.25.01
